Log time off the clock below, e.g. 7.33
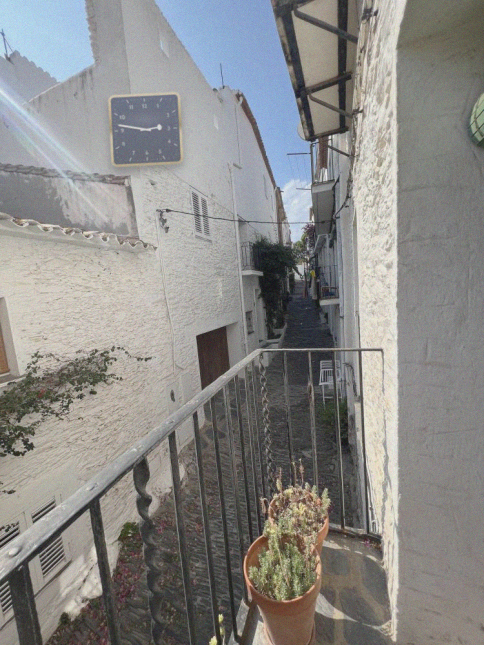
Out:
2.47
